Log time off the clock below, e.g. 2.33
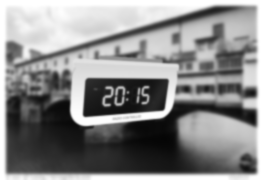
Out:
20.15
